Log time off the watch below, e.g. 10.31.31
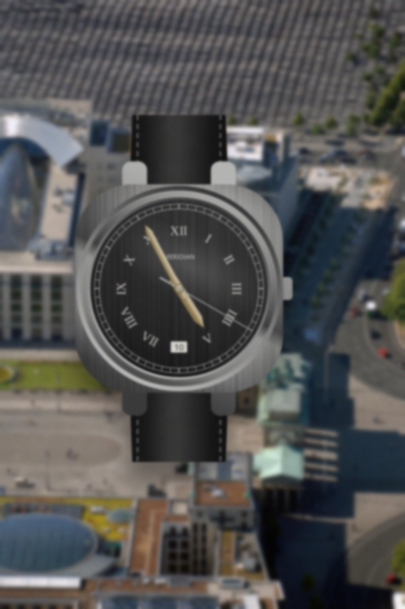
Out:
4.55.20
